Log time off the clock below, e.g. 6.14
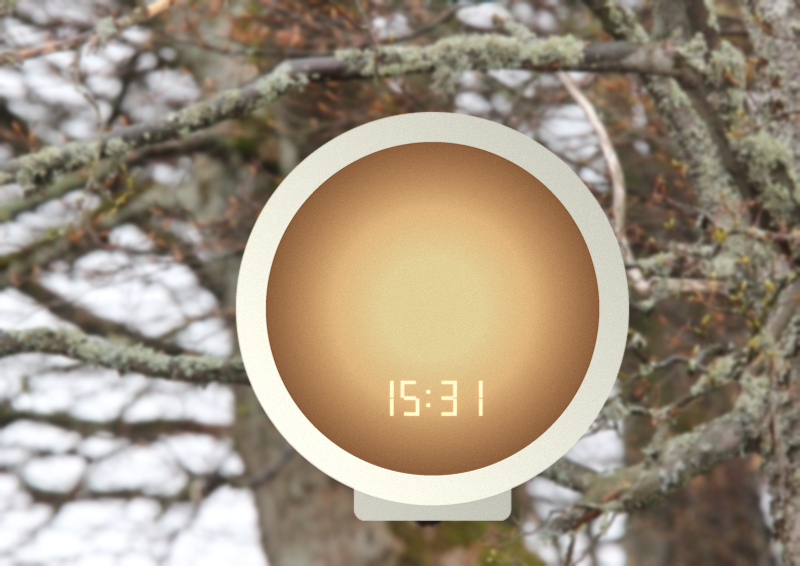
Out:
15.31
